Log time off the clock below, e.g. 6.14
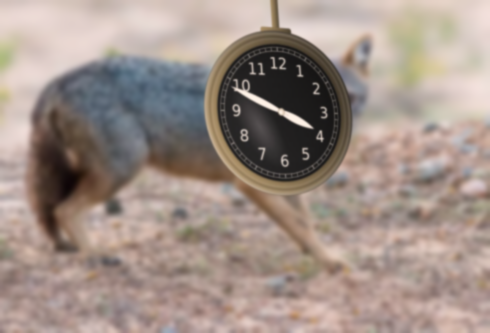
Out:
3.49
